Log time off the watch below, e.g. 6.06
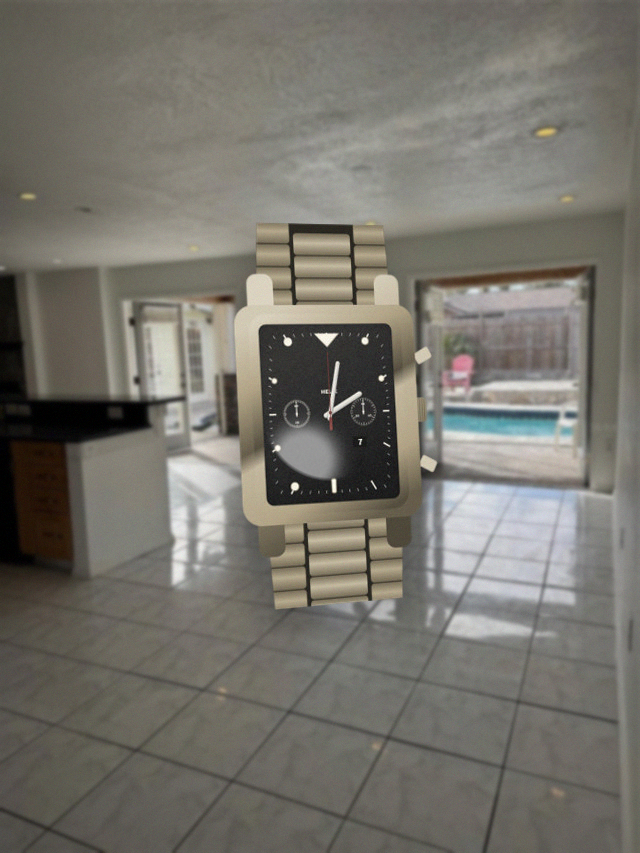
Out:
2.02
